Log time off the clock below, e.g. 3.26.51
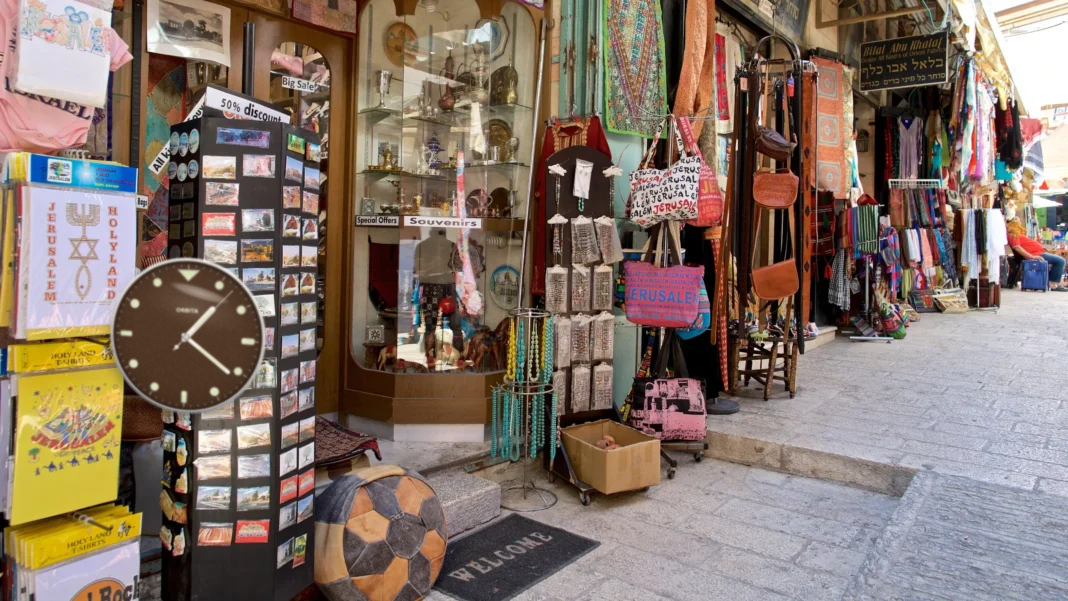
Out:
1.21.07
